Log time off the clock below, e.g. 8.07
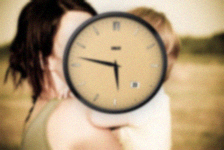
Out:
5.47
